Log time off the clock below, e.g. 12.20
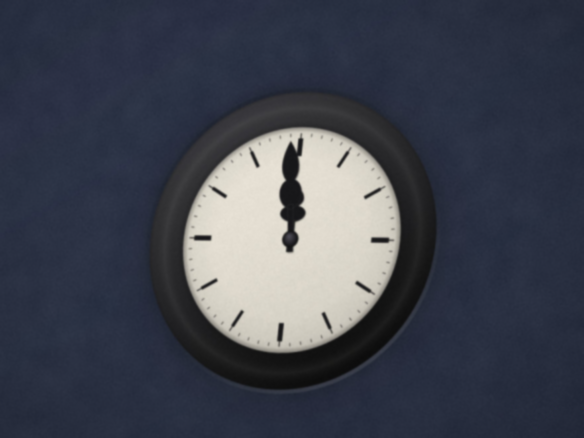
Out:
11.59
